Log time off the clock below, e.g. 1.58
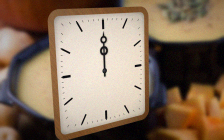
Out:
12.00
